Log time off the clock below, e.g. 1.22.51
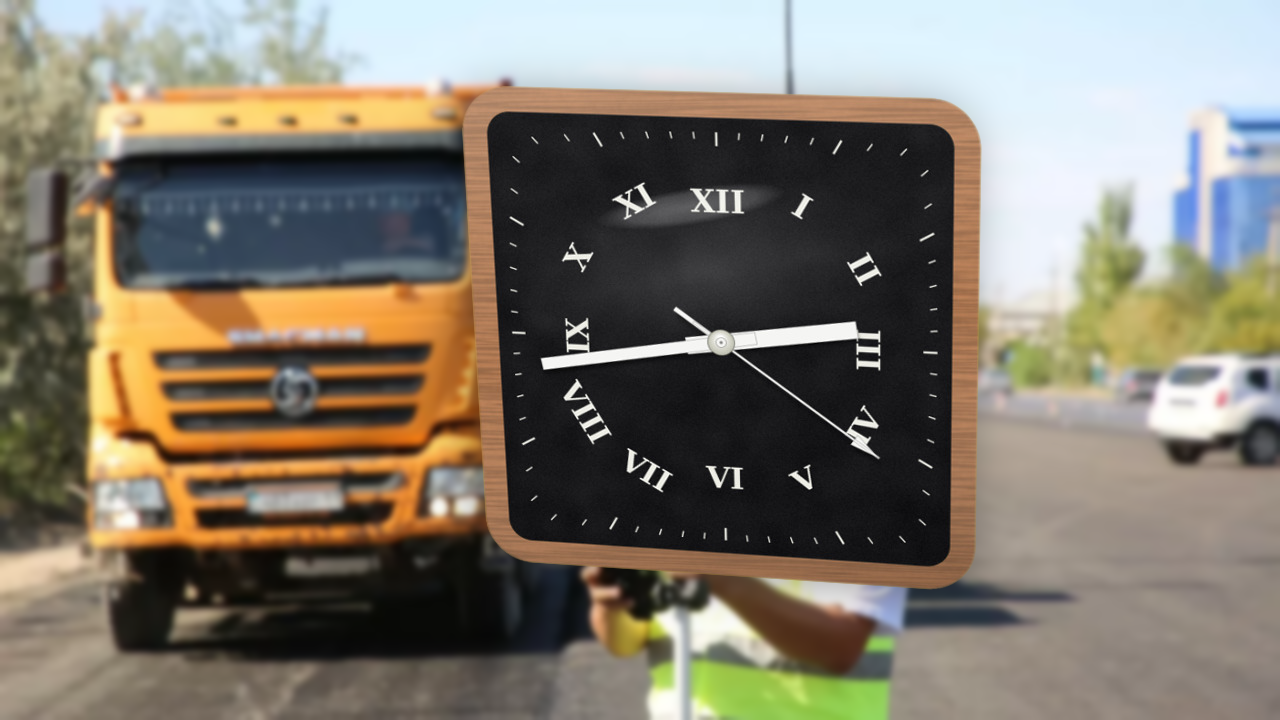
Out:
2.43.21
